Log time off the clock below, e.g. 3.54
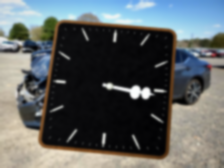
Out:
3.16
